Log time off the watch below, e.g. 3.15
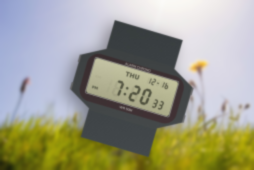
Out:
7.20
